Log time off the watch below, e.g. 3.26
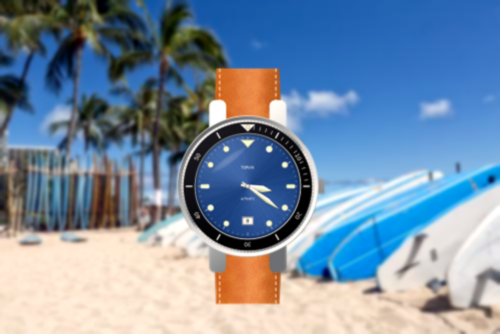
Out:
3.21
